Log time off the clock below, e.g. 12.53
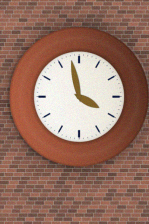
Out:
3.58
